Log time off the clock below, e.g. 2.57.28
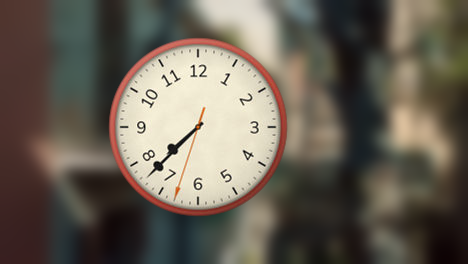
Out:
7.37.33
